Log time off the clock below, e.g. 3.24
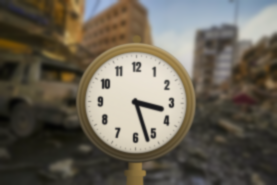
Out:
3.27
